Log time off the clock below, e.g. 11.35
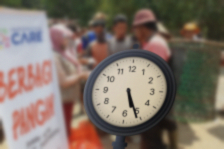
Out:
5.26
